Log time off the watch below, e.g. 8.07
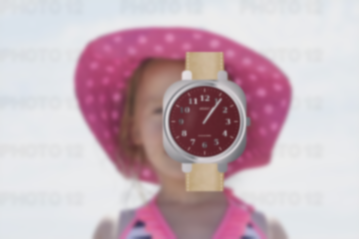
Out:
1.06
